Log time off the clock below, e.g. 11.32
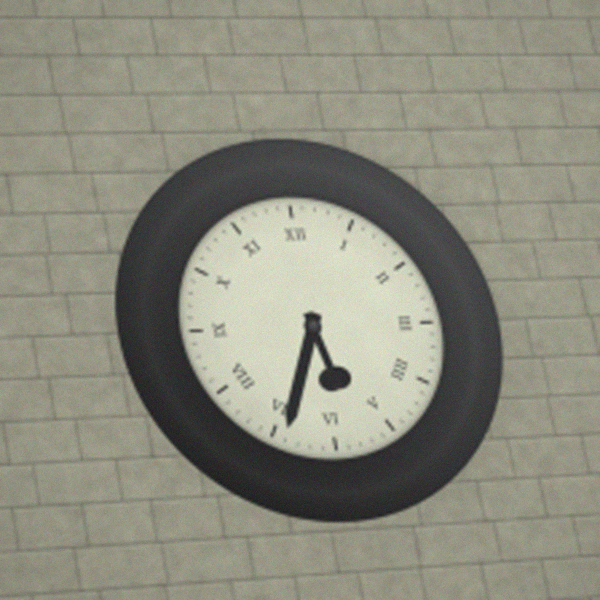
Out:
5.34
